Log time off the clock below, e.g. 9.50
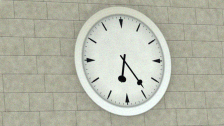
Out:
6.24
